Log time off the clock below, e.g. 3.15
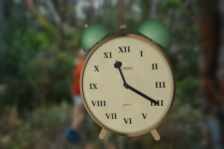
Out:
11.20
